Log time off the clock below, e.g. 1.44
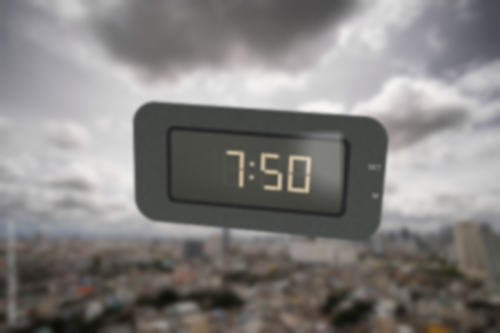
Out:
7.50
